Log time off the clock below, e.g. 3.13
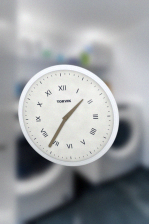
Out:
1.36
